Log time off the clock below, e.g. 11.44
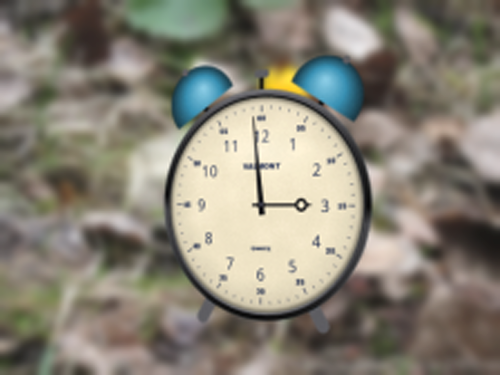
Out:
2.59
